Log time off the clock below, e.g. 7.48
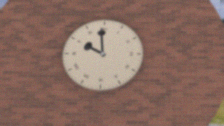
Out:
9.59
